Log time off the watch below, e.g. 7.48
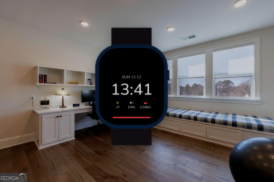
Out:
13.41
